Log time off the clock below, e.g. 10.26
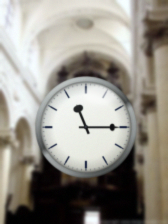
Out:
11.15
